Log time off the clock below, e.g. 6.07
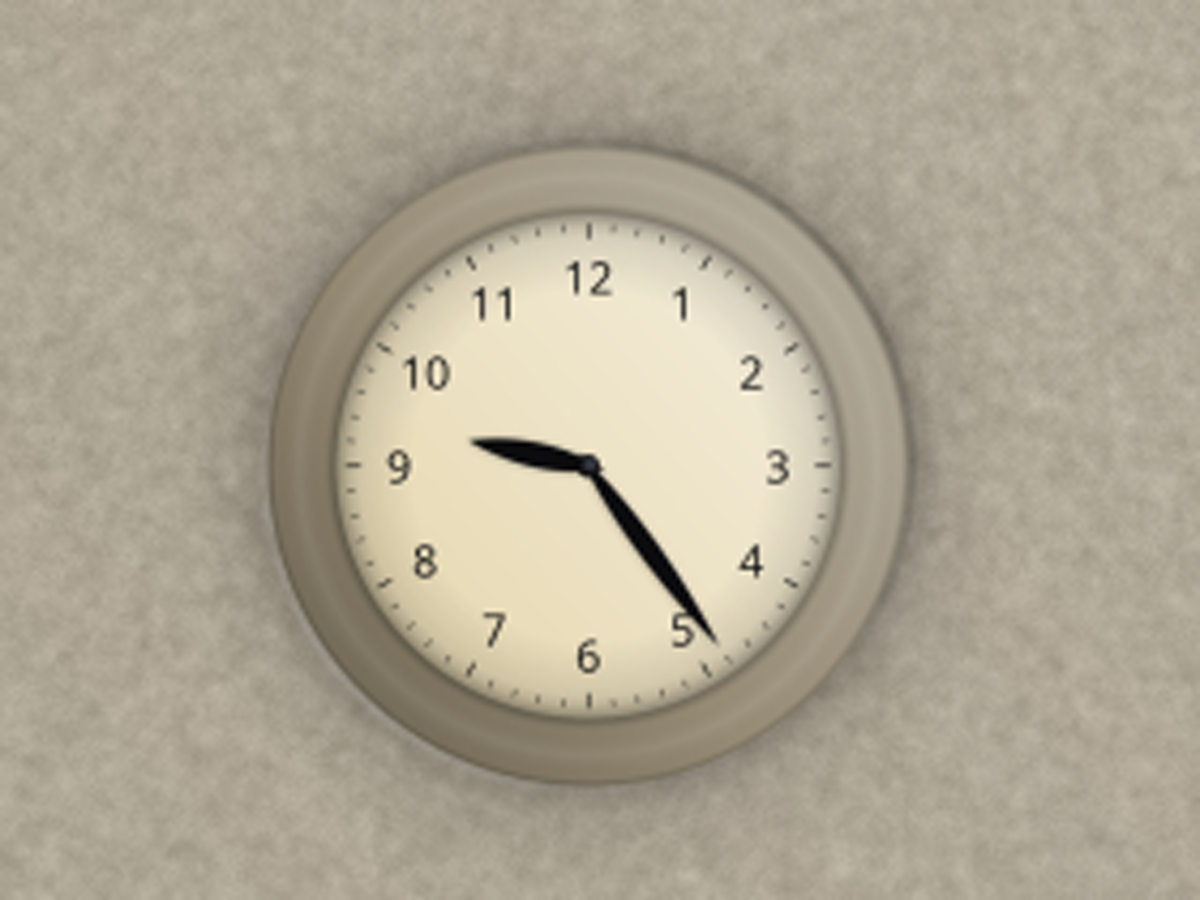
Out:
9.24
